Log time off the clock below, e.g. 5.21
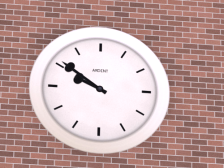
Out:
9.51
